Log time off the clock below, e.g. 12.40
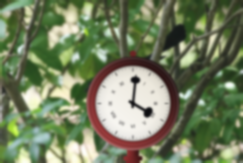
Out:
4.01
